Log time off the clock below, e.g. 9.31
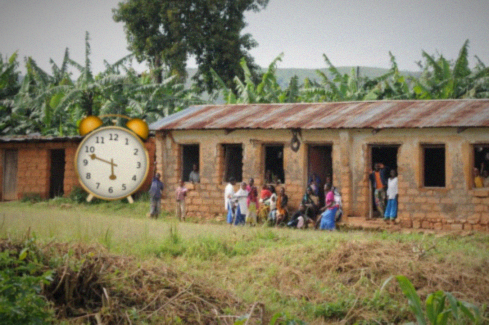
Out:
5.48
